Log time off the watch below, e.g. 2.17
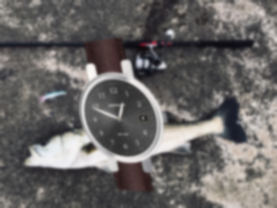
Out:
12.49
